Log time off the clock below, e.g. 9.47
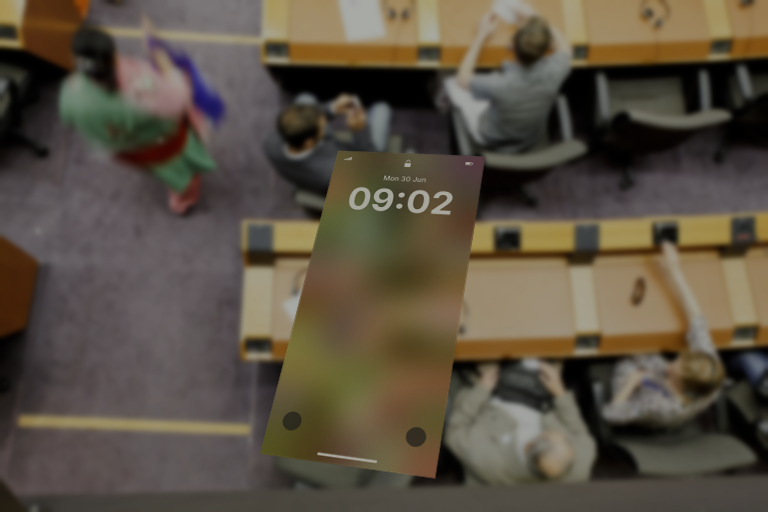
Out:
9.02
